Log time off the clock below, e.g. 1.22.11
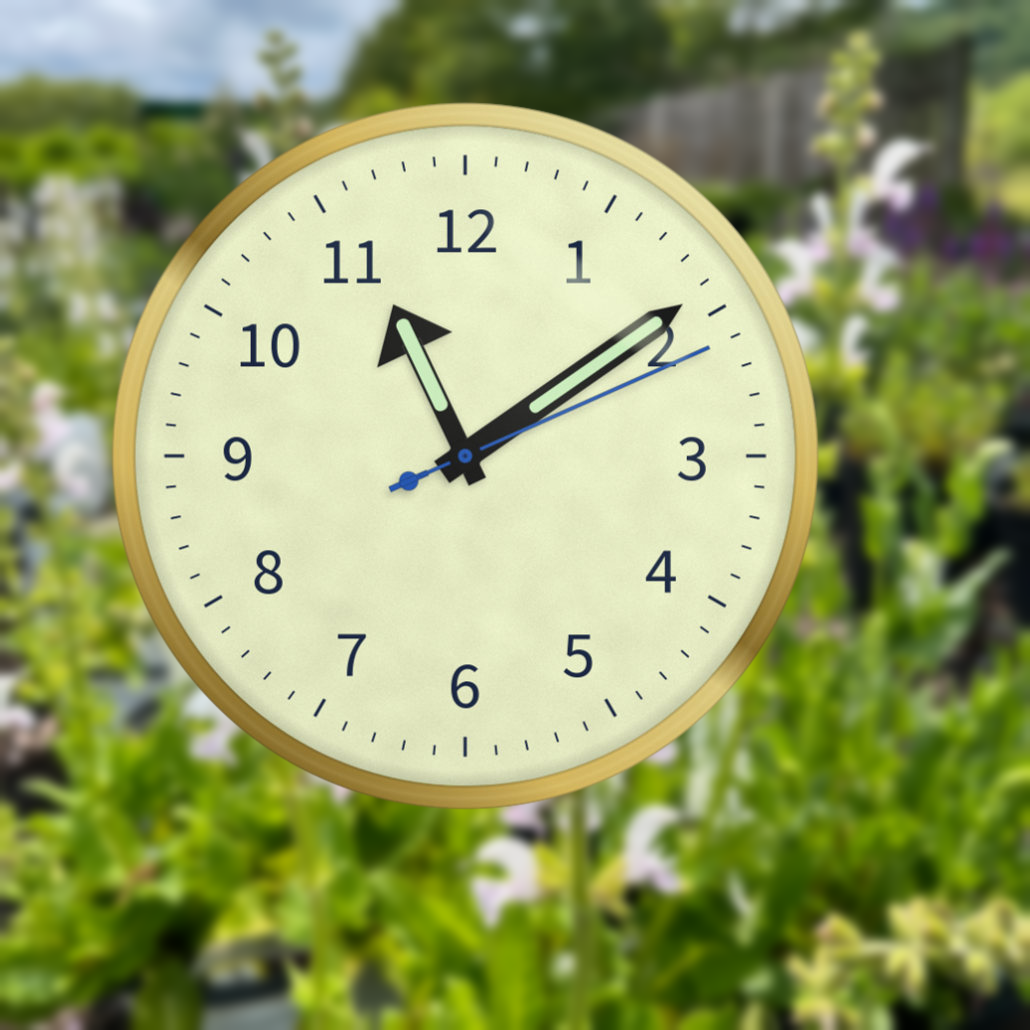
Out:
11.09.11
